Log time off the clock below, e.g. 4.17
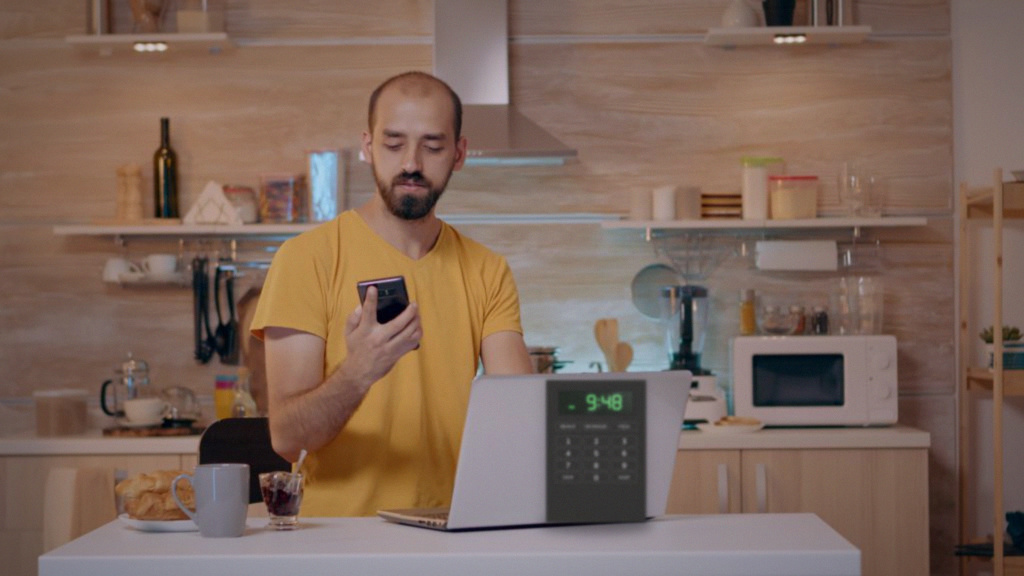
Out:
9.48
